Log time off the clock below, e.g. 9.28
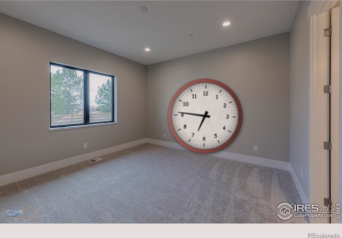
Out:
6.46
